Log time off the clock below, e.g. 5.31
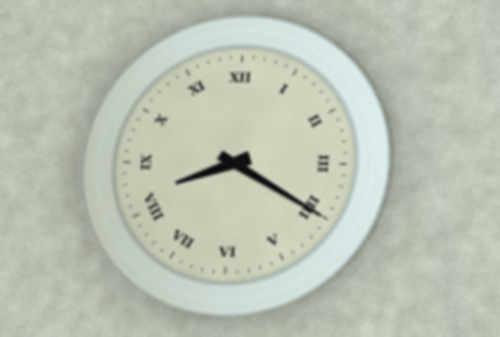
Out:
8.20
